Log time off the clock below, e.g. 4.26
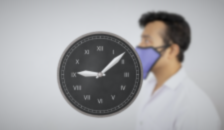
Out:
9.08
